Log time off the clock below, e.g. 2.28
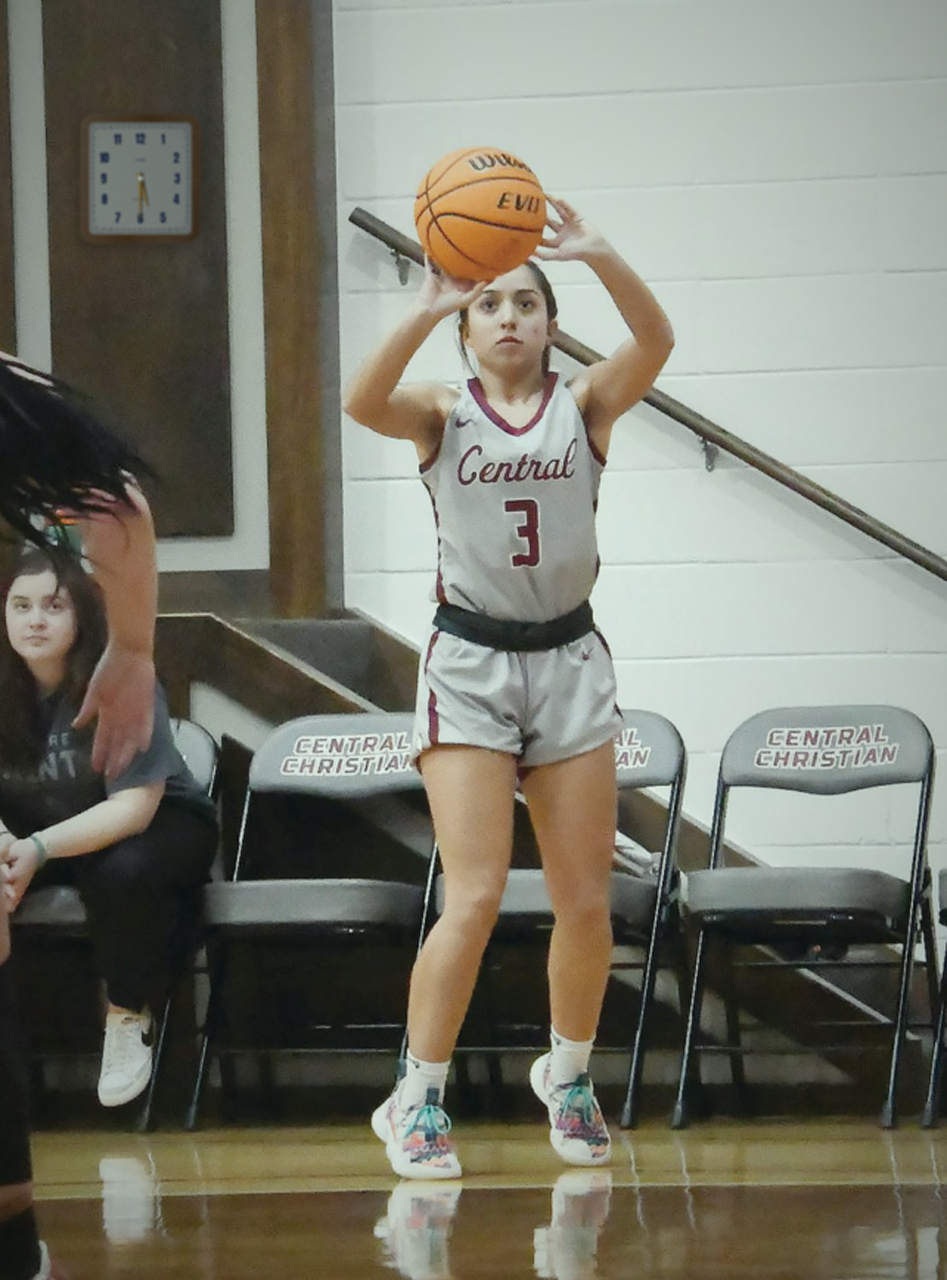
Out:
5.30
